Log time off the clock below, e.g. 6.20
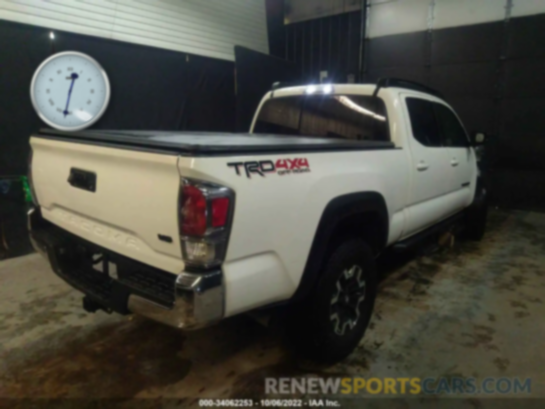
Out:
12.32
